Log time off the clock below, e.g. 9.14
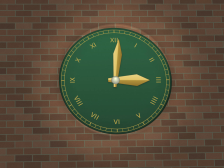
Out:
3.01
